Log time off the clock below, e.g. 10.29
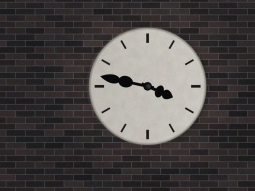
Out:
3.47
